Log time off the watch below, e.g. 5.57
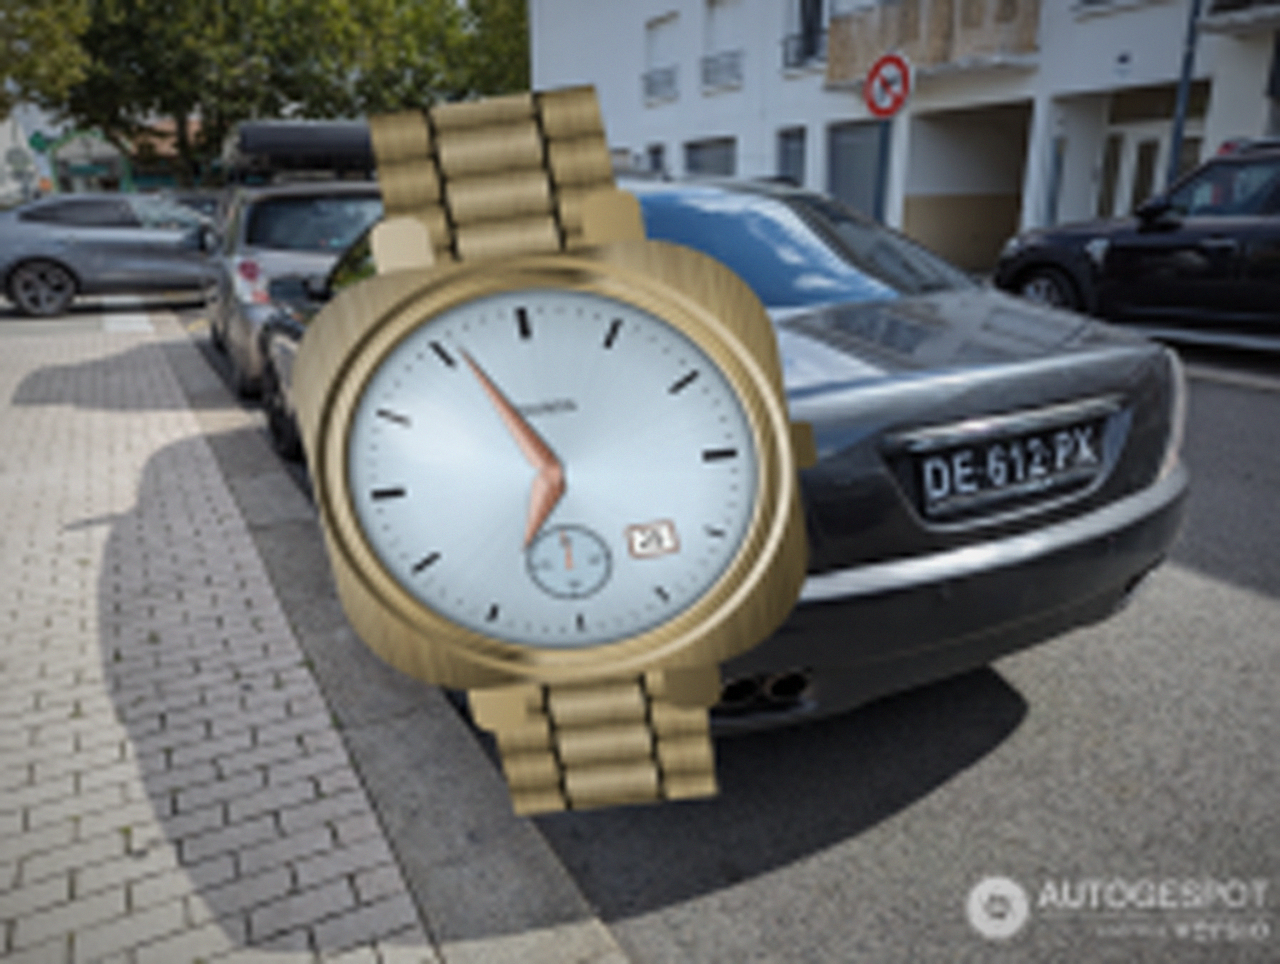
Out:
6.56
